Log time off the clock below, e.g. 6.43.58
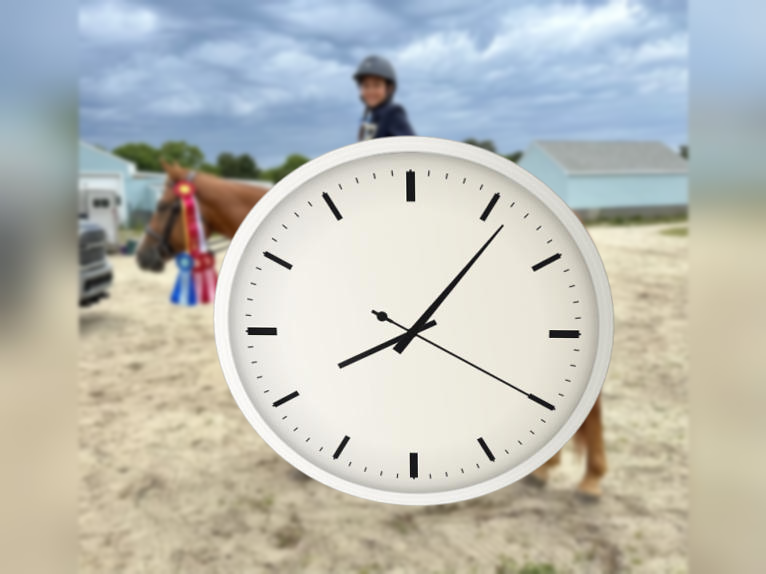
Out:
8.06.20
